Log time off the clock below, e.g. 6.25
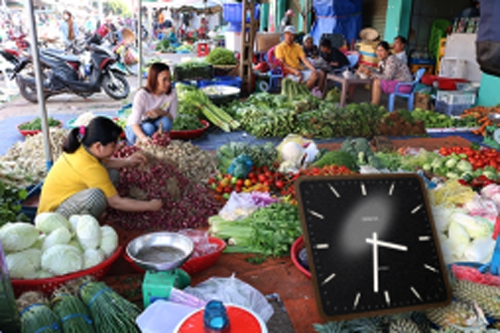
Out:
3.32
